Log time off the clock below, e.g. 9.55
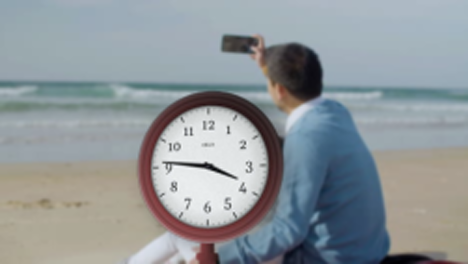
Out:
3.46
